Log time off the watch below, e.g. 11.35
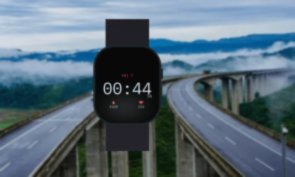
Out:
0.44
